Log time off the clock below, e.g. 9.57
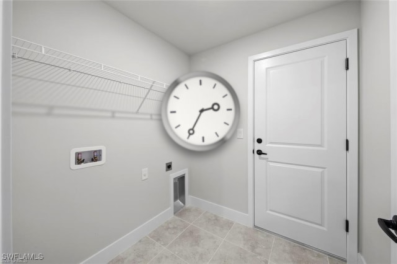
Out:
2.35
